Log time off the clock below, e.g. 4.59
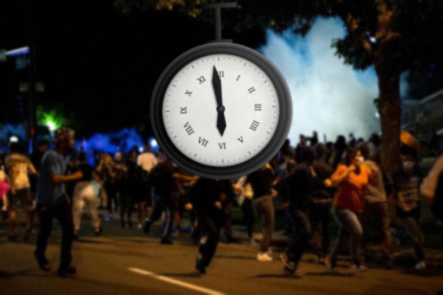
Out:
5.59
